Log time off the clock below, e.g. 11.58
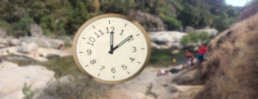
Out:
12.09
